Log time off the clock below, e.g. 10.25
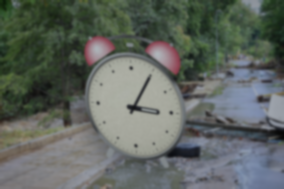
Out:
3.05
